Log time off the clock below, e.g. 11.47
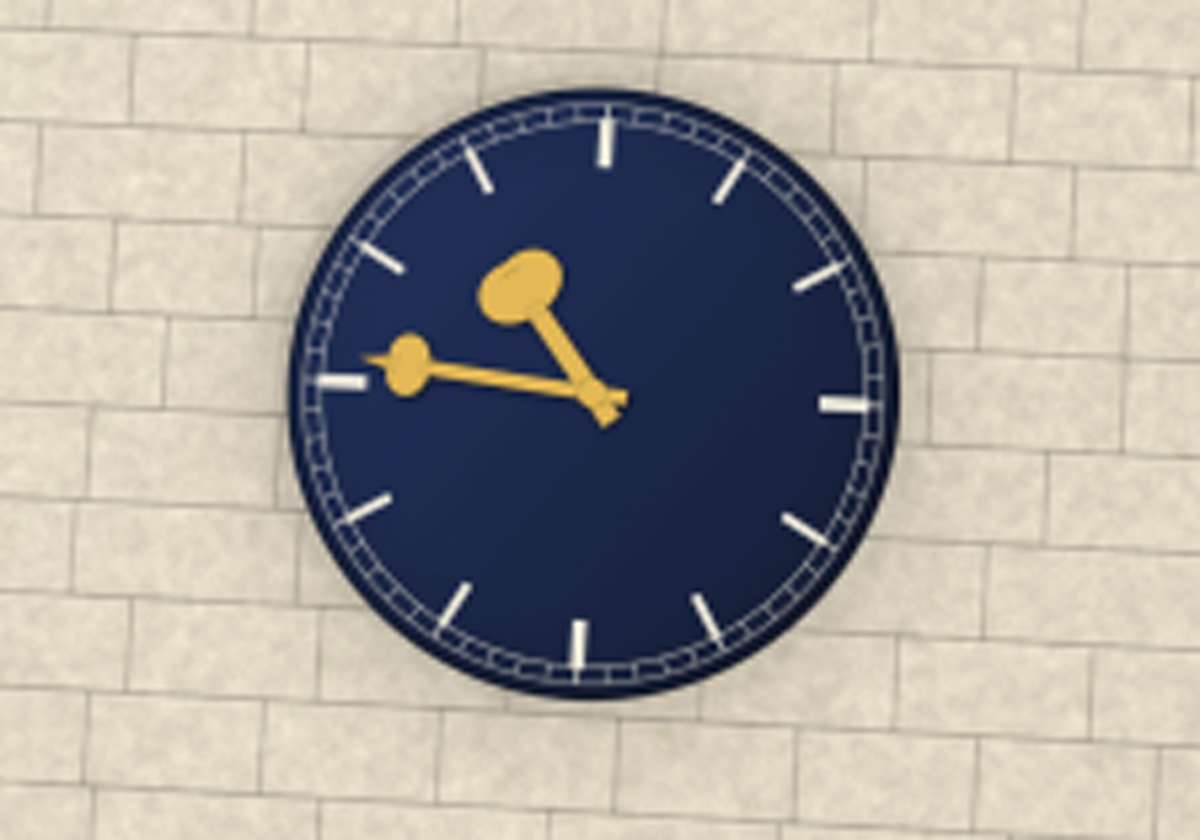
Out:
10.46
